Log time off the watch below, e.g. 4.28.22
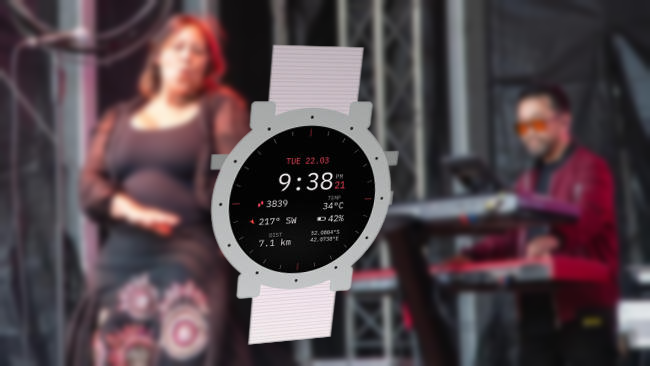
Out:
9.38.21
